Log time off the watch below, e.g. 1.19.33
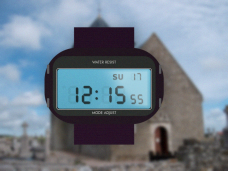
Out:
12.15.55
